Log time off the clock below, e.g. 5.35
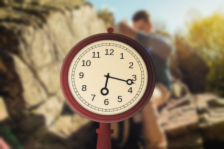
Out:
6.17
